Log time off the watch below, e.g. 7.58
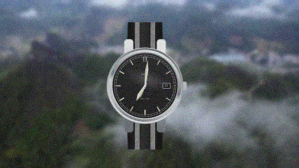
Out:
7.01
